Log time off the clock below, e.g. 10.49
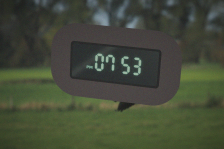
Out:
7.53
